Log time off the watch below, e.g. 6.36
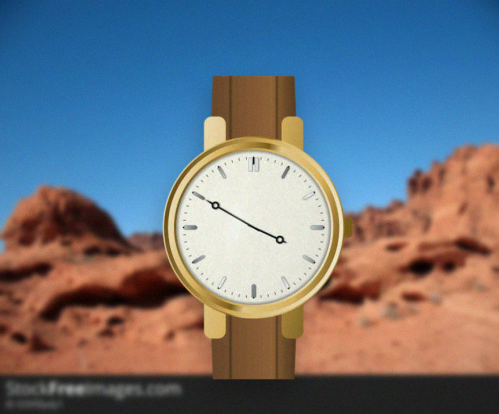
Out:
3.50
